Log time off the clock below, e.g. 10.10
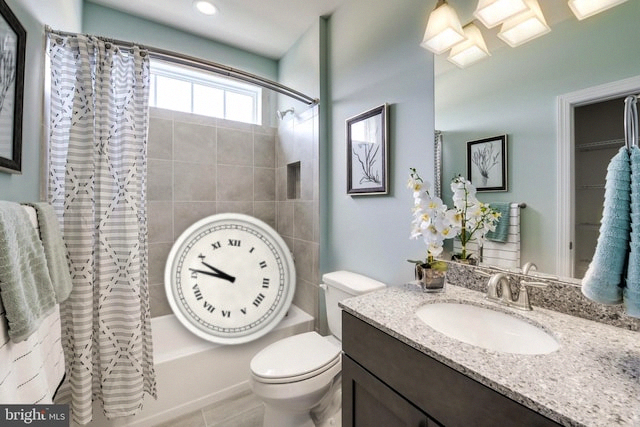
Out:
9.46
